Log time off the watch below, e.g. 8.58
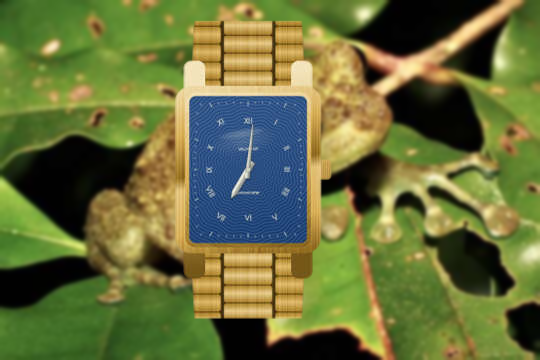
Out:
7.01
